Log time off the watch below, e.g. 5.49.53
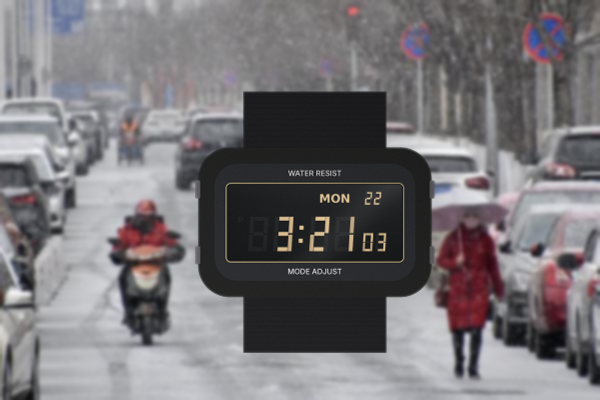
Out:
3.21.03
